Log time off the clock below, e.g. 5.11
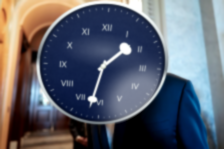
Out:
1.32
